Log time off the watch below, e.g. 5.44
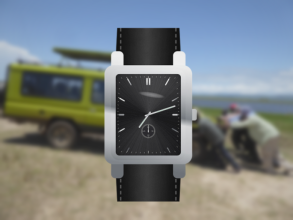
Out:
7.12
